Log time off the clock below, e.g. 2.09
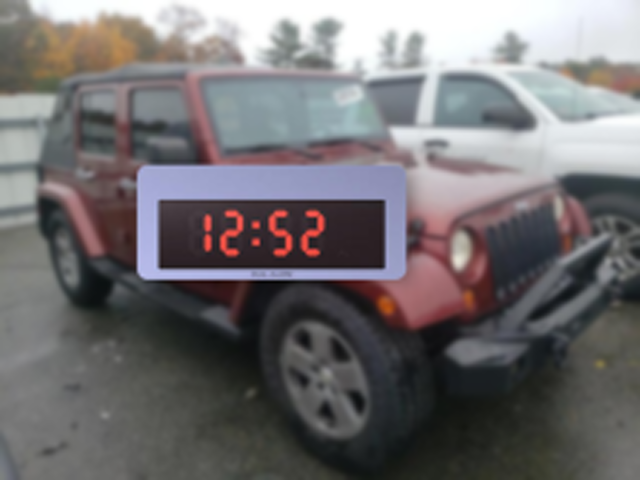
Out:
12.52
